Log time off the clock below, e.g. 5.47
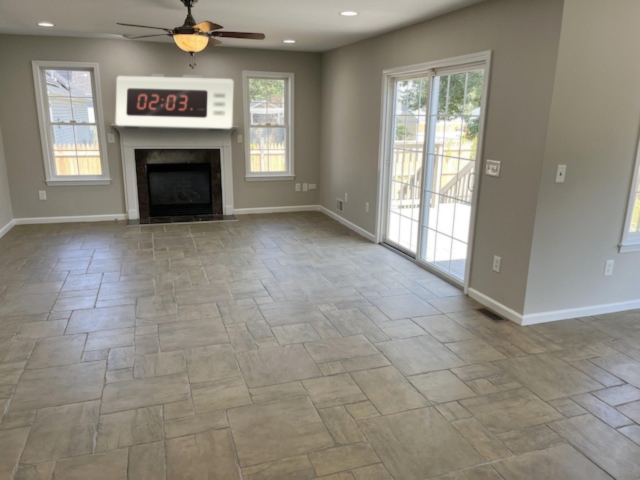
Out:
2.03
